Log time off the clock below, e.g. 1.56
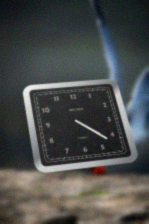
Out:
4.22
